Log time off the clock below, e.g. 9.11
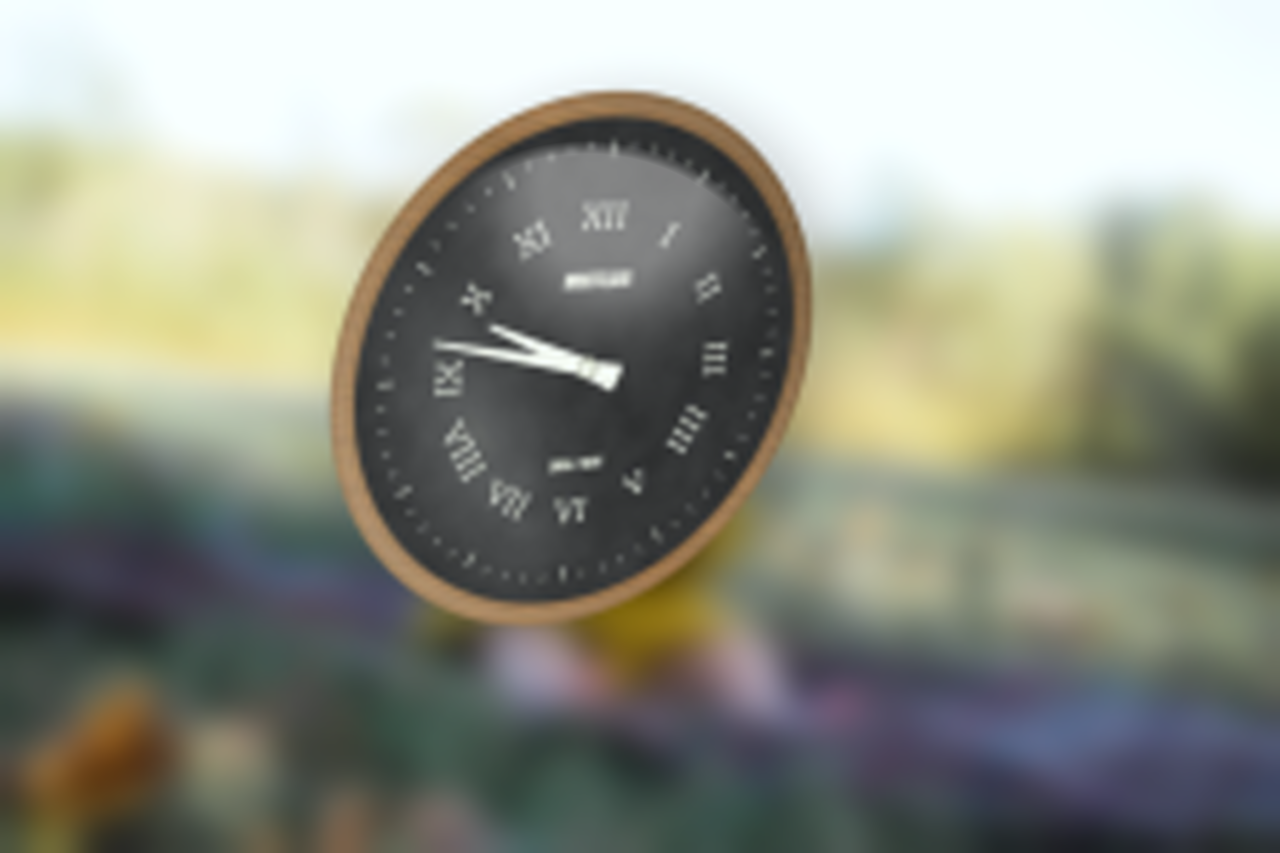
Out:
9.47
